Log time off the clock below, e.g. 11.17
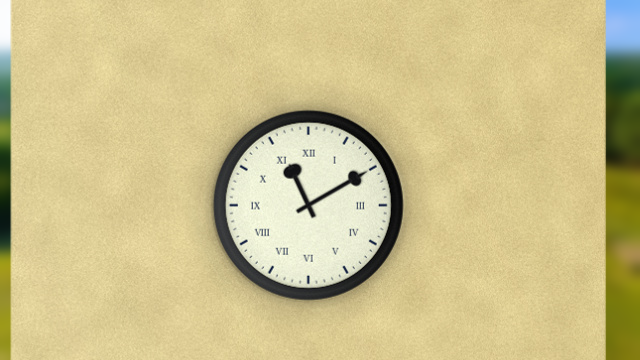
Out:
11.10
